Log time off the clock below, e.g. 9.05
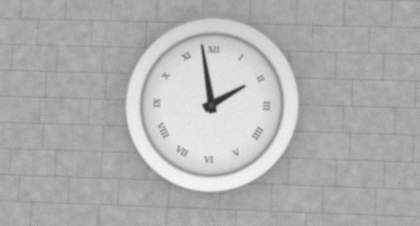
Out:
1.58
